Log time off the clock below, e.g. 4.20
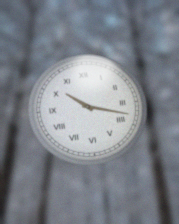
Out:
10.18
